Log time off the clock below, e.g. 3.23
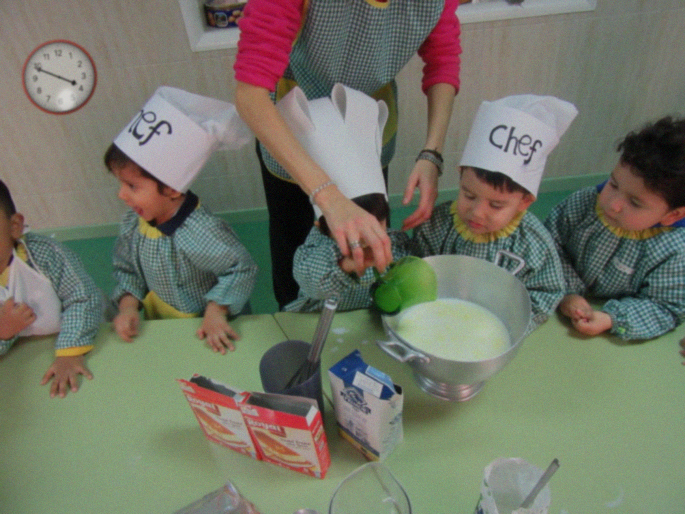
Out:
3.49
